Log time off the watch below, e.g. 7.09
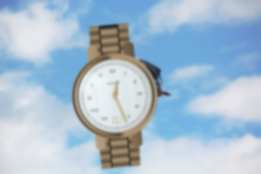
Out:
12.27
